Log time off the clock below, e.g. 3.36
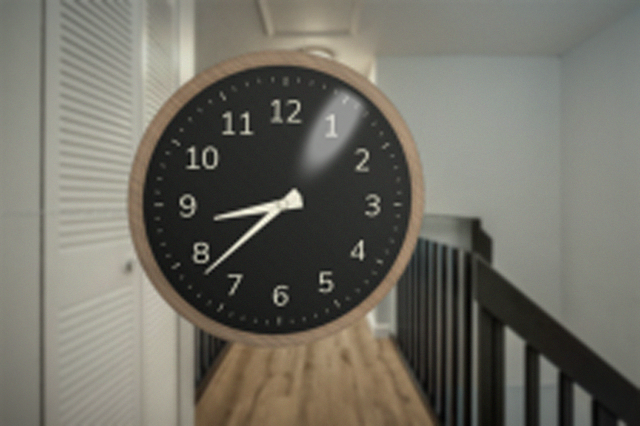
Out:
8.38
